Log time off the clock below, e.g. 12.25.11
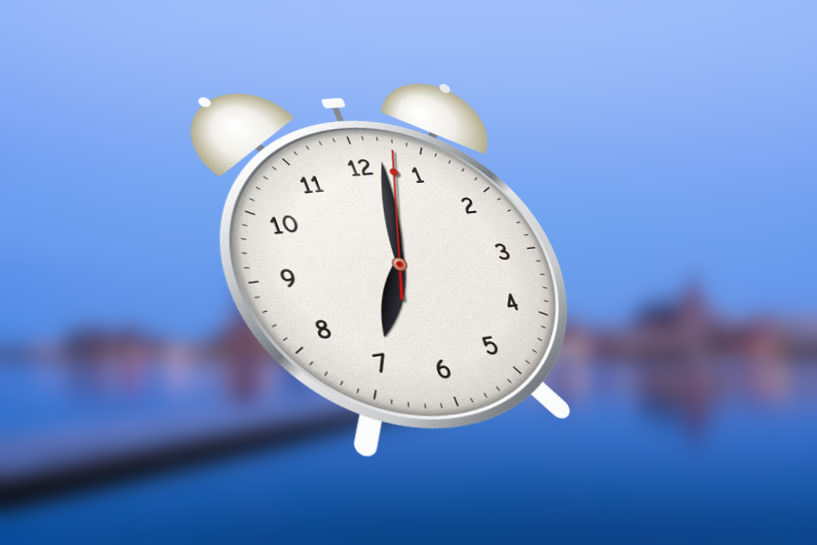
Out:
7.02.03
